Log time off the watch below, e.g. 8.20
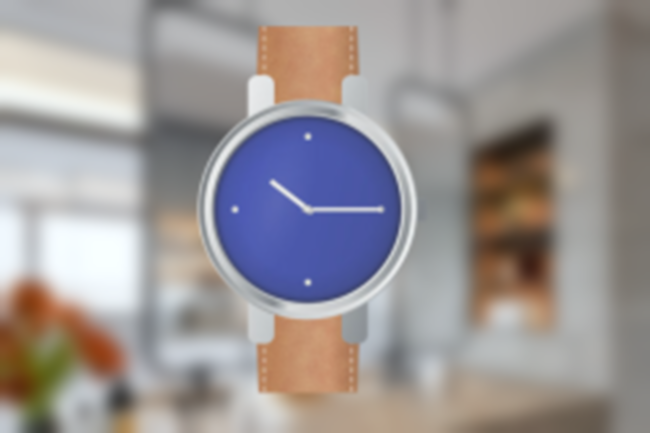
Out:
10.15
